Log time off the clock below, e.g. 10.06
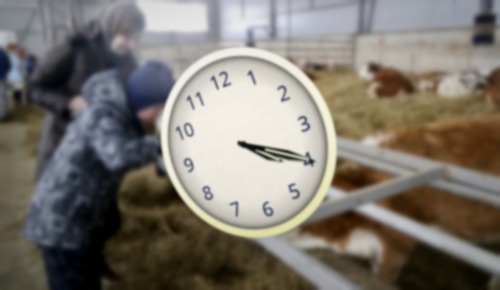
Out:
4.20
